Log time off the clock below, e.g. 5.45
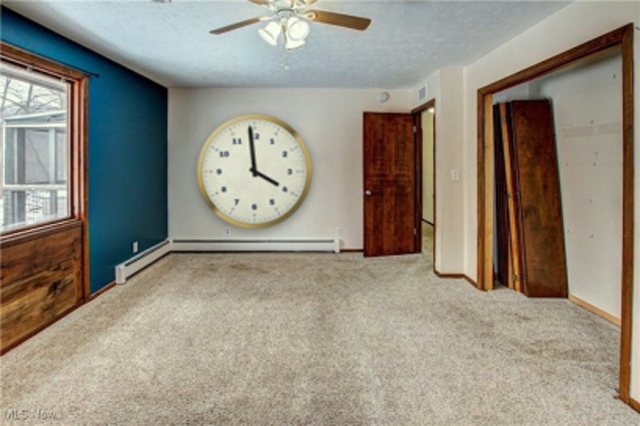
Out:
3.59
